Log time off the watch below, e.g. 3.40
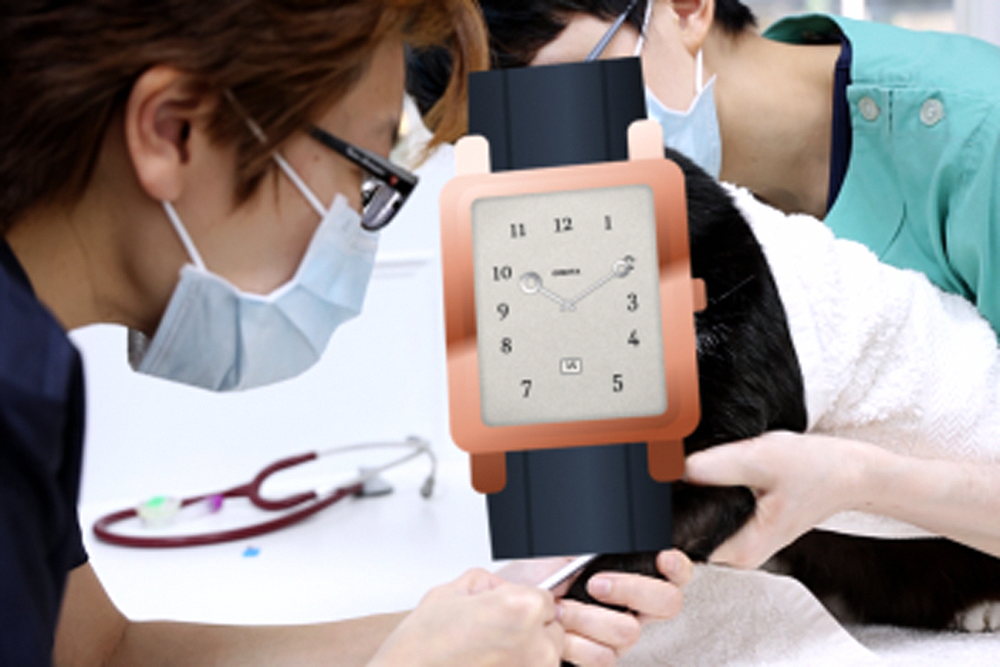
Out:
10.10
